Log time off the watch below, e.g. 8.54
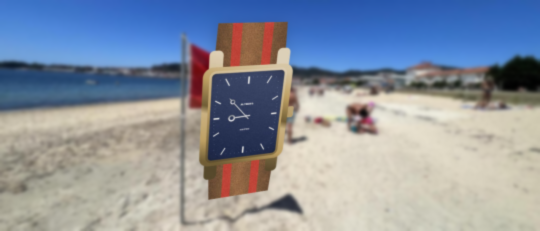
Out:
8.53
